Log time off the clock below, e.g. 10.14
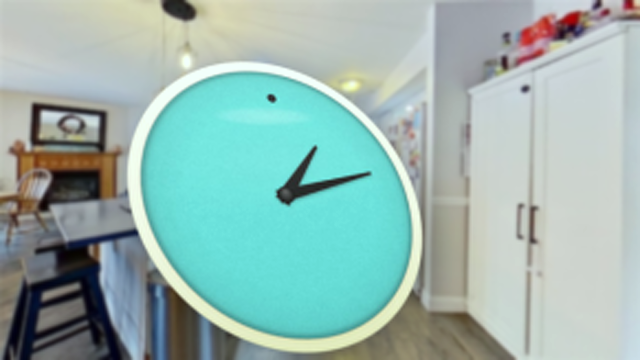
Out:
1.12
